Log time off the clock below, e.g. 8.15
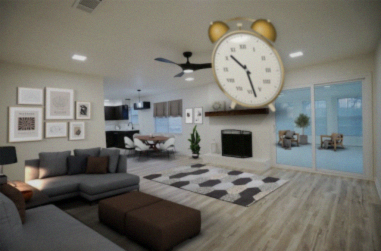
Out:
10.28
